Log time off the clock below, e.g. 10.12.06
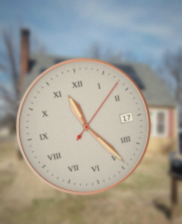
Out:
11.24.08
